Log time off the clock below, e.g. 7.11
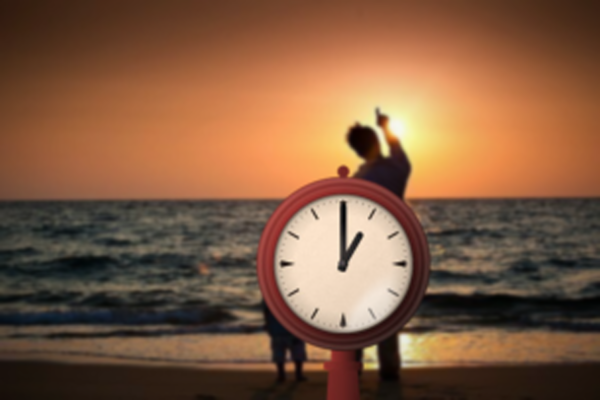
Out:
1.00
